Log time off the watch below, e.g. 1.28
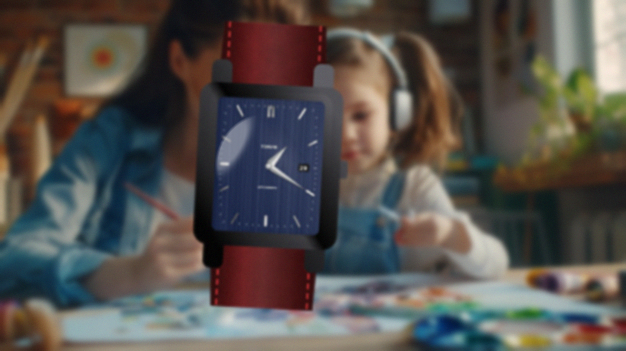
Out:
1.20
